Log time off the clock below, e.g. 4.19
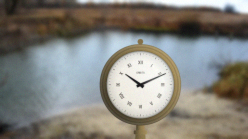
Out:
10.11
